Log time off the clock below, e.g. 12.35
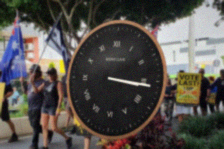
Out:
3.16
